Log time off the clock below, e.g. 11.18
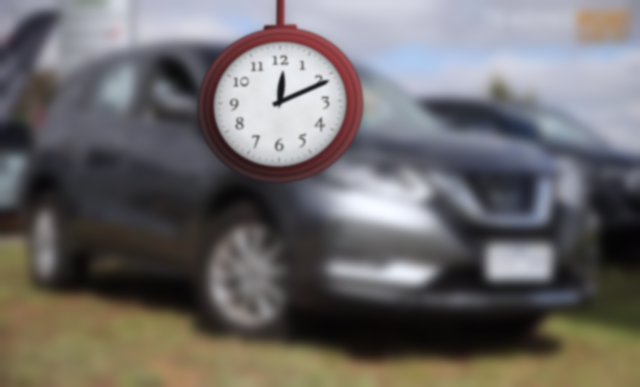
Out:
12.11
